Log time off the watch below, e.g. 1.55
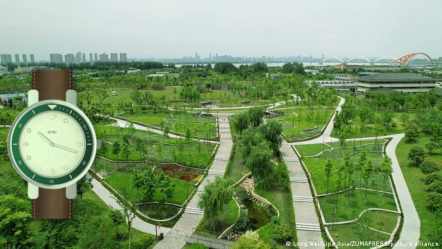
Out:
10.18
